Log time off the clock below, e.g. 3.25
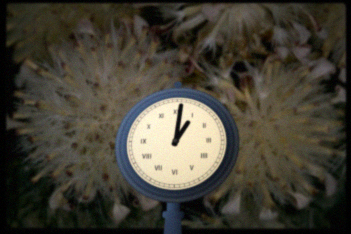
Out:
1.01
